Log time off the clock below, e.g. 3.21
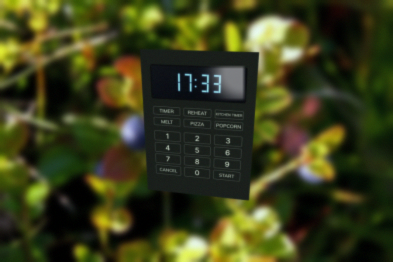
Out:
17.33
